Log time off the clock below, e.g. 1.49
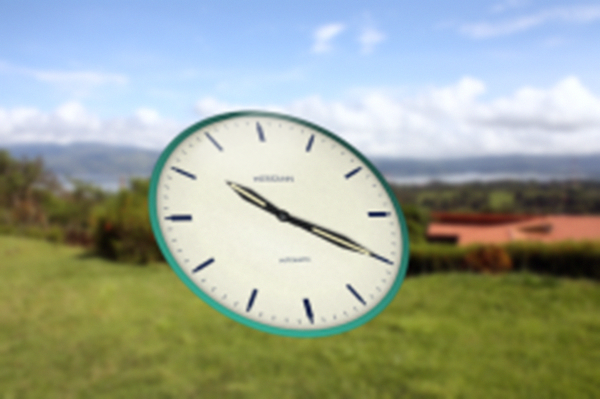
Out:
10.20
